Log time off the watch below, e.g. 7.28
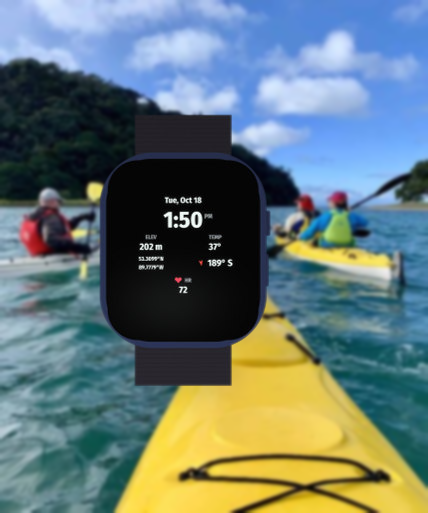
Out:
1.50
